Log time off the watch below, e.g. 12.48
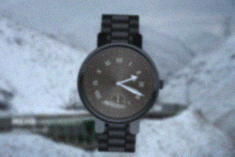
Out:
2.19
